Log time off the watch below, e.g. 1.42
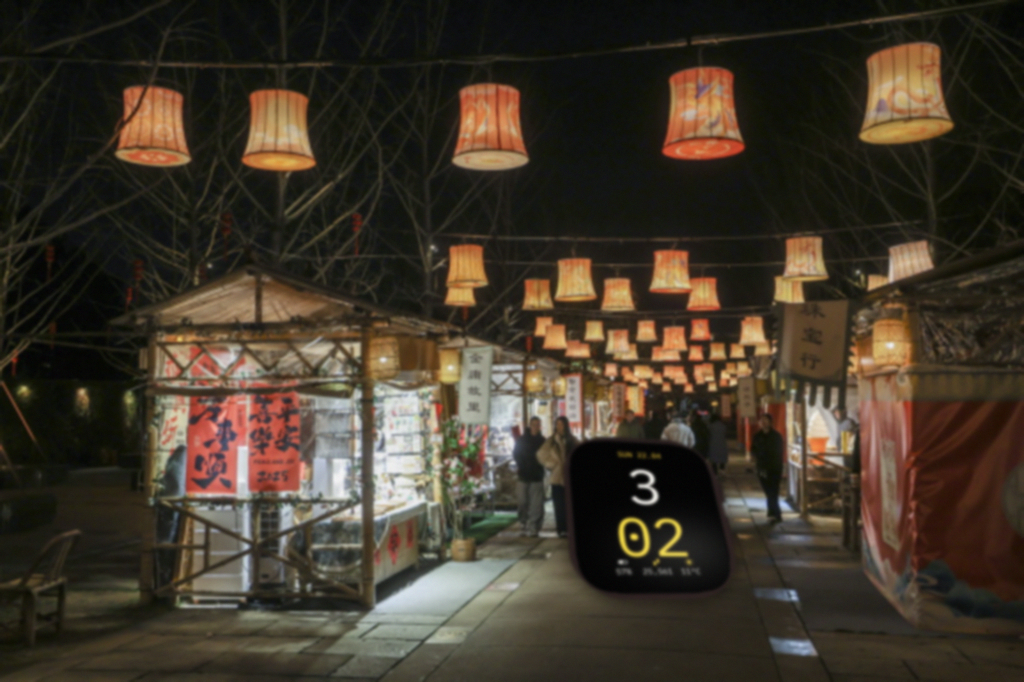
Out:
3.02
